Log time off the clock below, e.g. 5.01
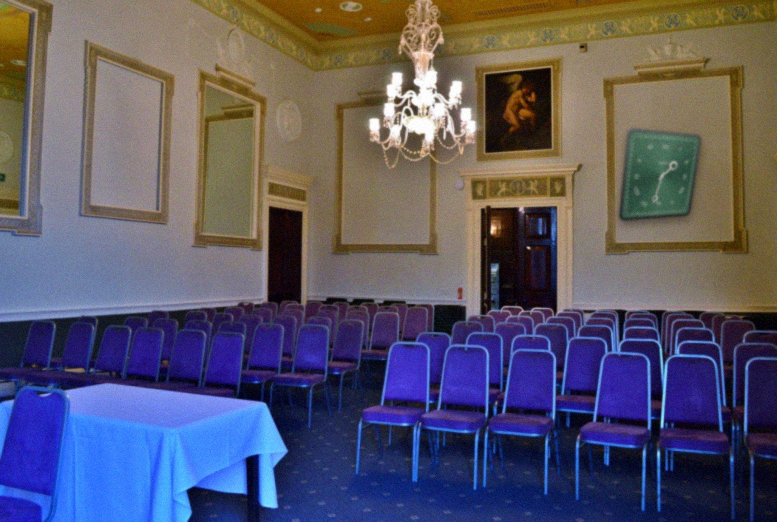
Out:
1.32
